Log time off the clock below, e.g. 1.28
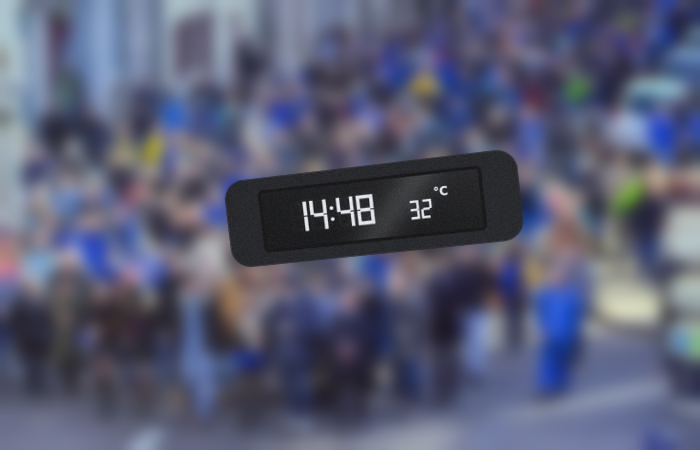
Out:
14.48
